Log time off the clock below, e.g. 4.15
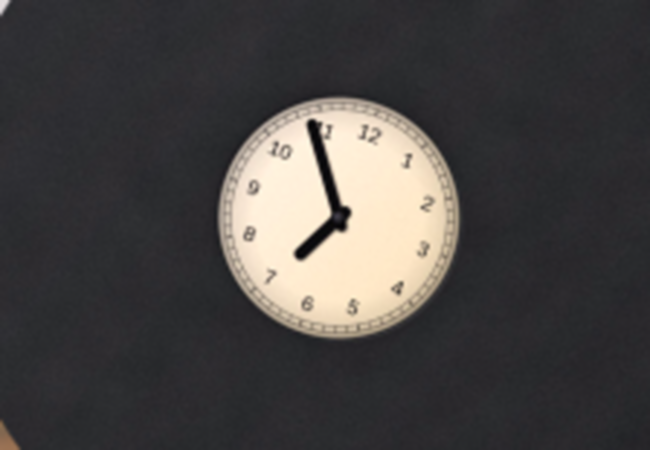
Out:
6.54
